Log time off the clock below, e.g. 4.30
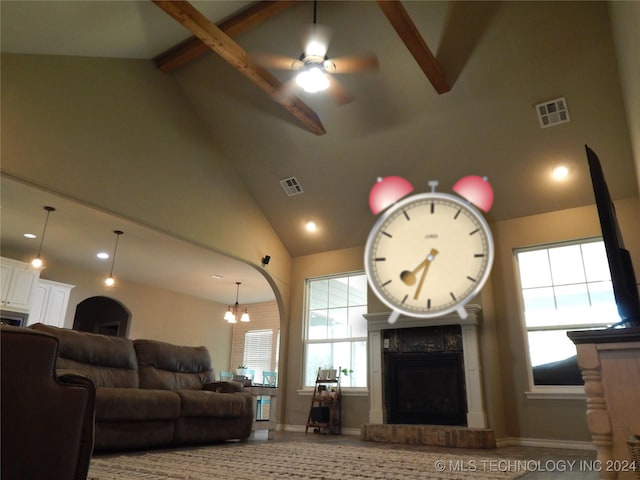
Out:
7.33
